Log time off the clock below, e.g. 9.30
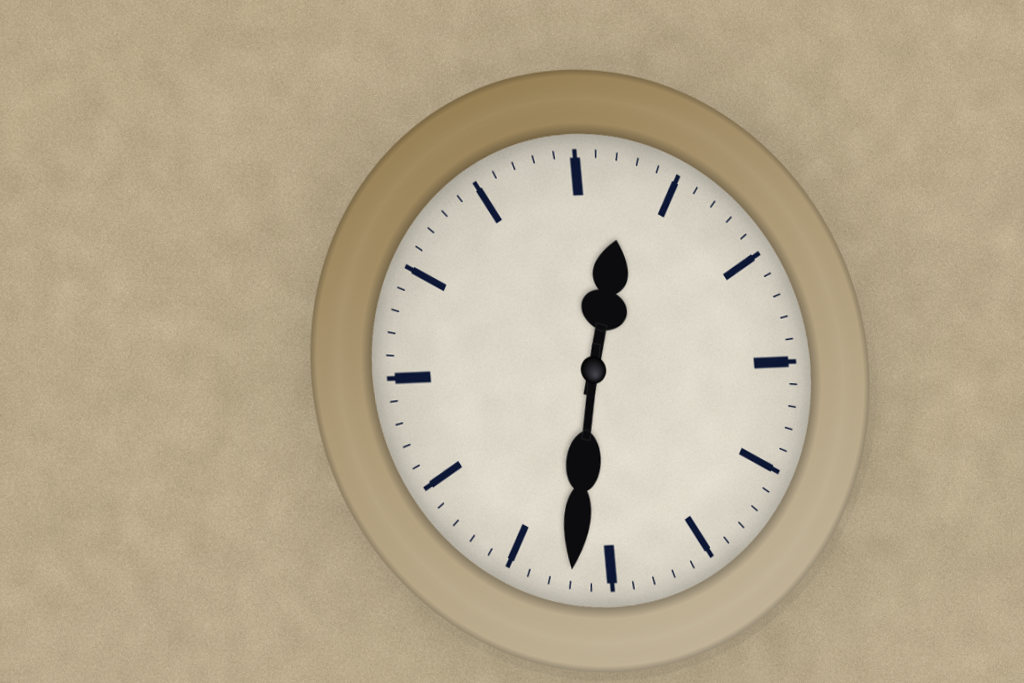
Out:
12.32
